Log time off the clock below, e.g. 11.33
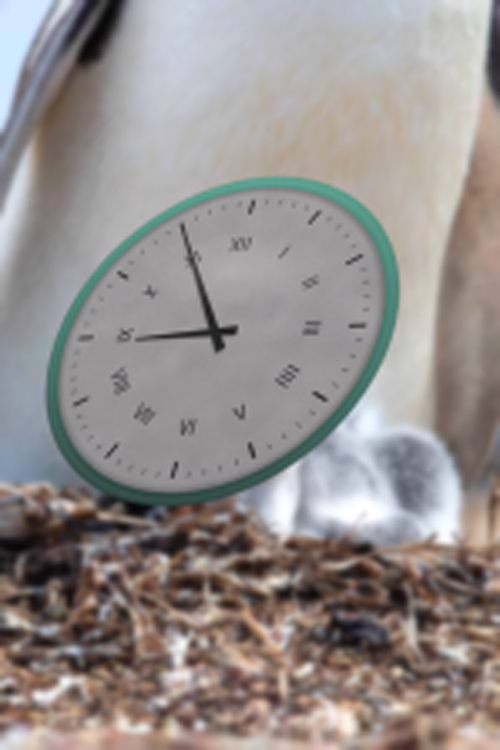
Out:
8.55
